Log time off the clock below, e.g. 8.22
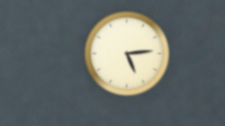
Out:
5.14
